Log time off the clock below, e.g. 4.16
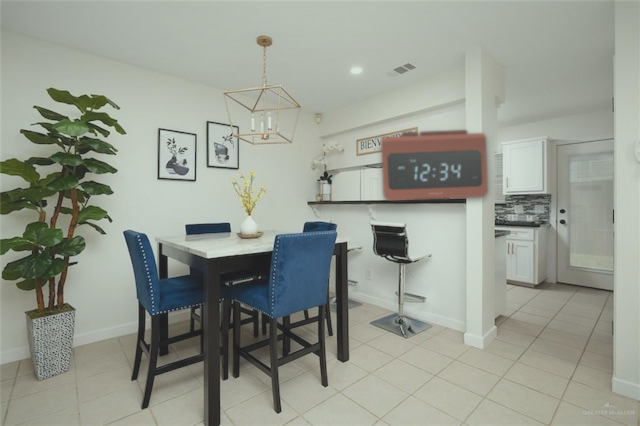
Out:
12.34
